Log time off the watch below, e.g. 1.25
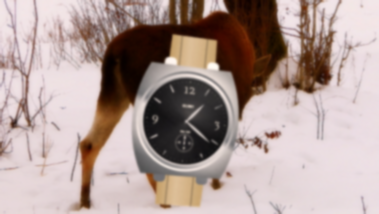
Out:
1.21
